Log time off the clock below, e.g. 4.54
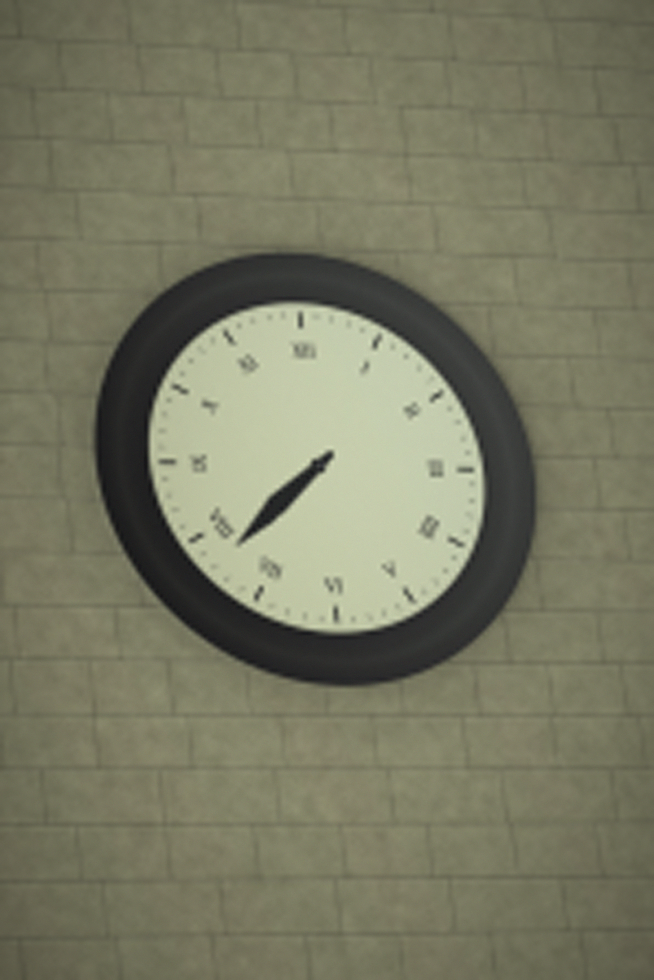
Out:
7.38
